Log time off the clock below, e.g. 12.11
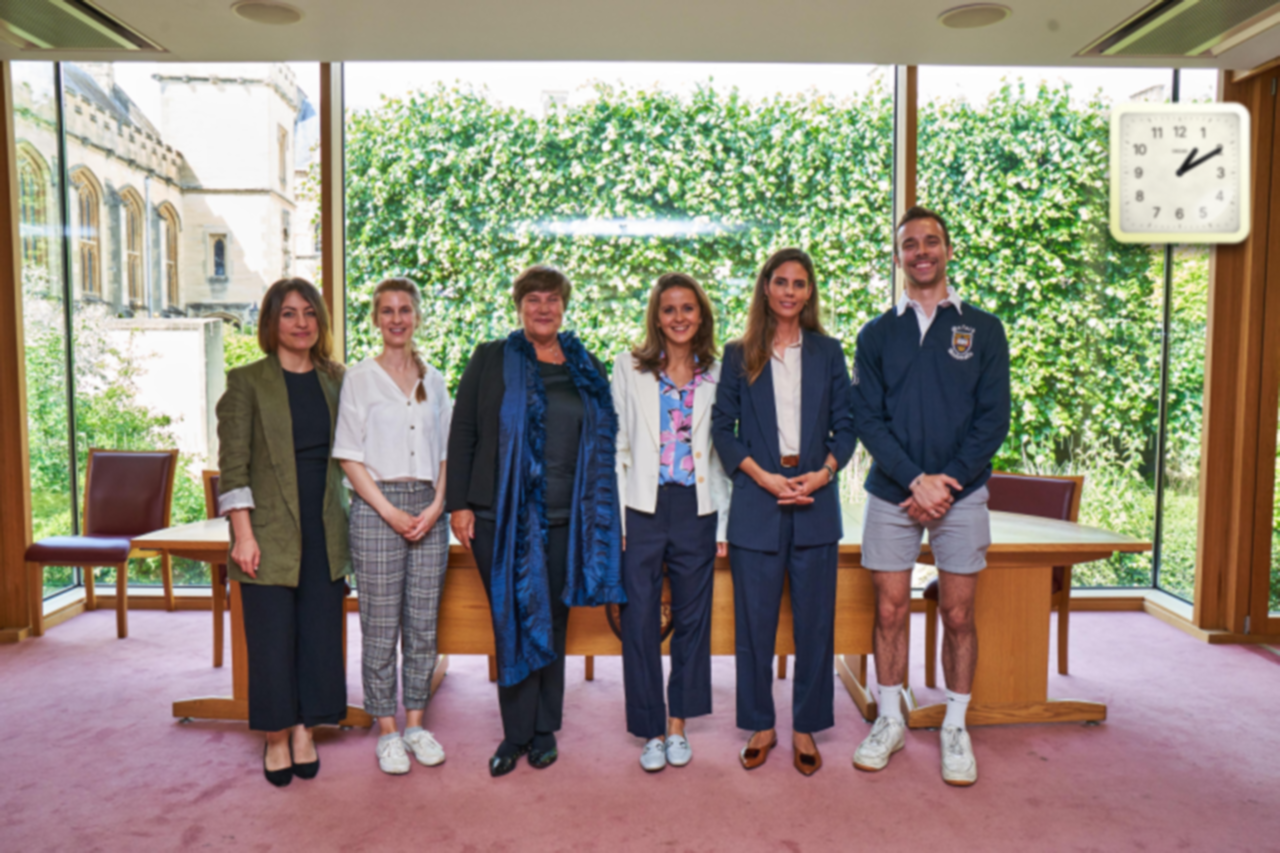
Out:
1.10
